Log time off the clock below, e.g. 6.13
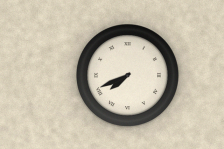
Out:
7.41
